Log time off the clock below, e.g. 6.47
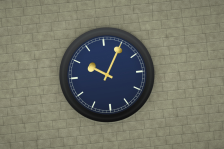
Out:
10.05
